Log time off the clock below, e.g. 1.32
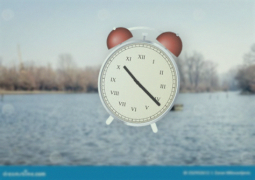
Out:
10.21
